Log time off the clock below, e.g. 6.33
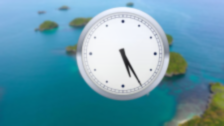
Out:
5.25
